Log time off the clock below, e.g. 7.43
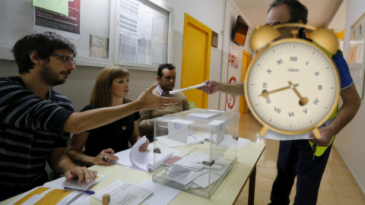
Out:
4.42
